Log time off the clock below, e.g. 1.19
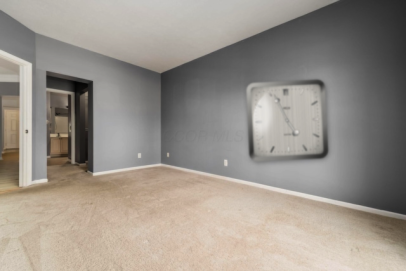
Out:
4.56
